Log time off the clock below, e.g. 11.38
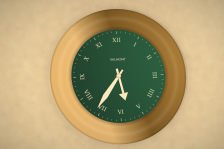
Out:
5.36
